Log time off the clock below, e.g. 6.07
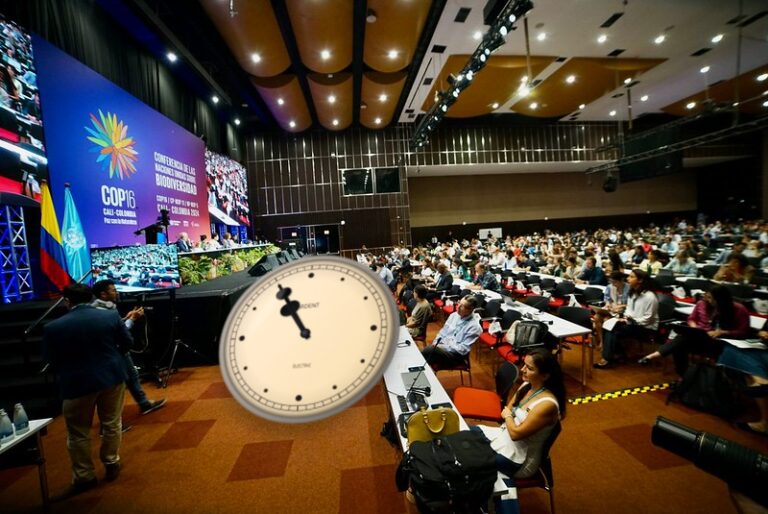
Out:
10.55
